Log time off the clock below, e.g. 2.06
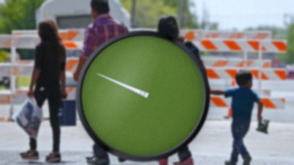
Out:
9.49
